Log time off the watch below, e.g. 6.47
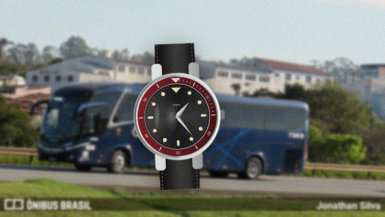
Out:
1.24
